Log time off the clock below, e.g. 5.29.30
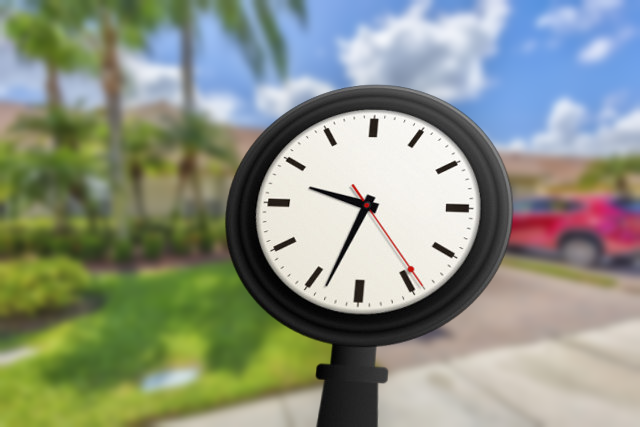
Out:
9.33.24
